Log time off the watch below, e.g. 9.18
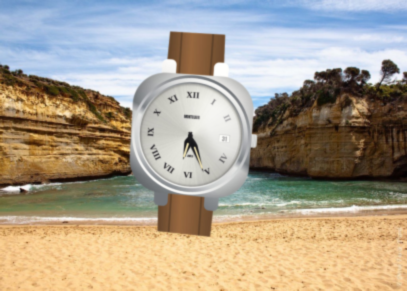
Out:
6.26
